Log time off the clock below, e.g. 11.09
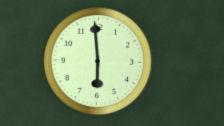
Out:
5.59
